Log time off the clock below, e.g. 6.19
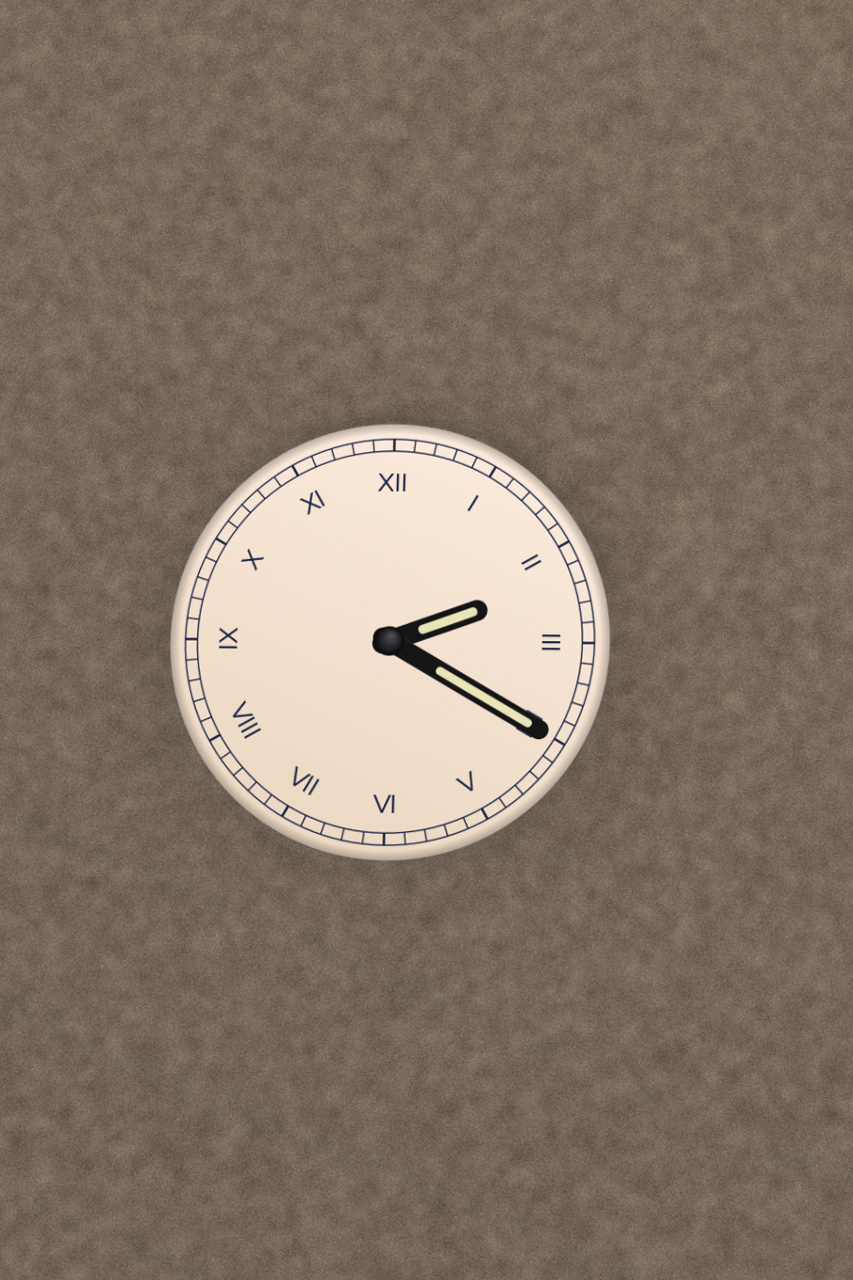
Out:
2.20
